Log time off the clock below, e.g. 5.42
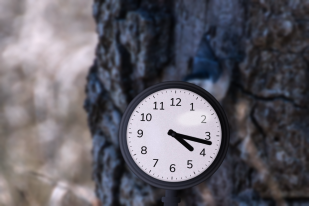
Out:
4.17
